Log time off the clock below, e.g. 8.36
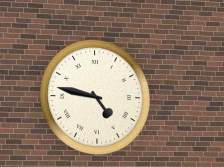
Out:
4.47
